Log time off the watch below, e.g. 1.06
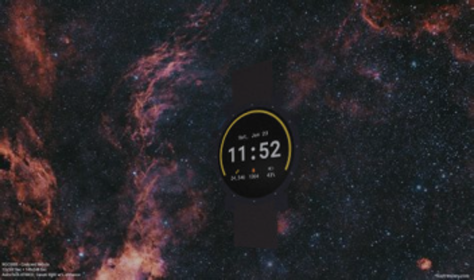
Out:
11.52
